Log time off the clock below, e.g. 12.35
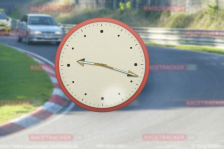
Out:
9.18
